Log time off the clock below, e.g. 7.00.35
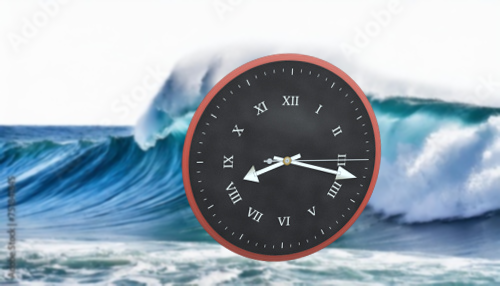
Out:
8.17.15
